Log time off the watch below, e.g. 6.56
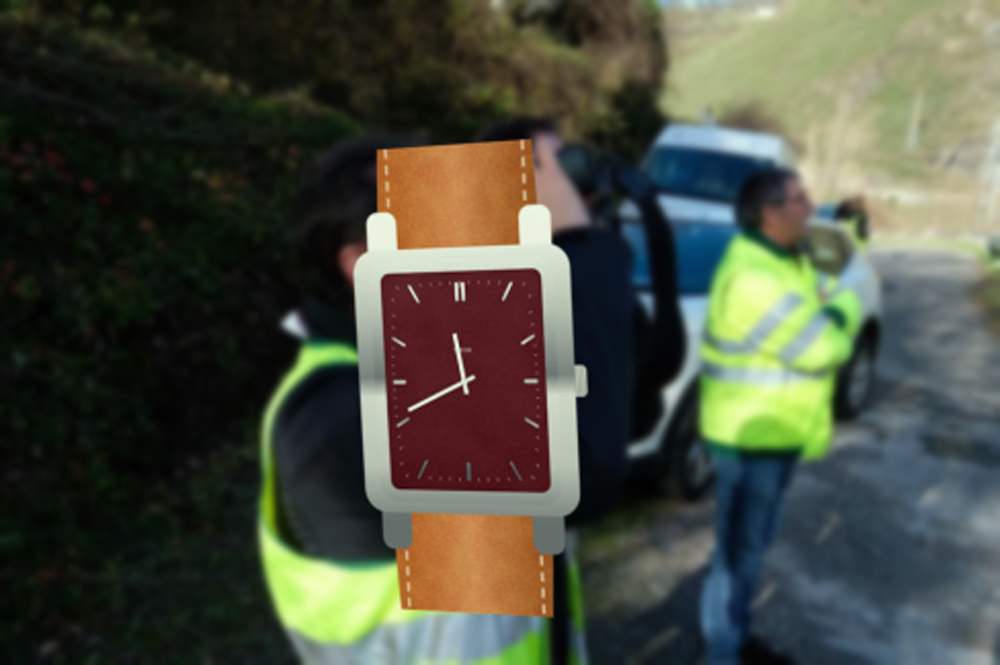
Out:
11.41
